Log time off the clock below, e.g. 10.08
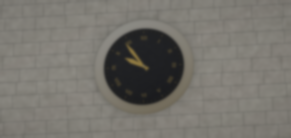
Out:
9.54
